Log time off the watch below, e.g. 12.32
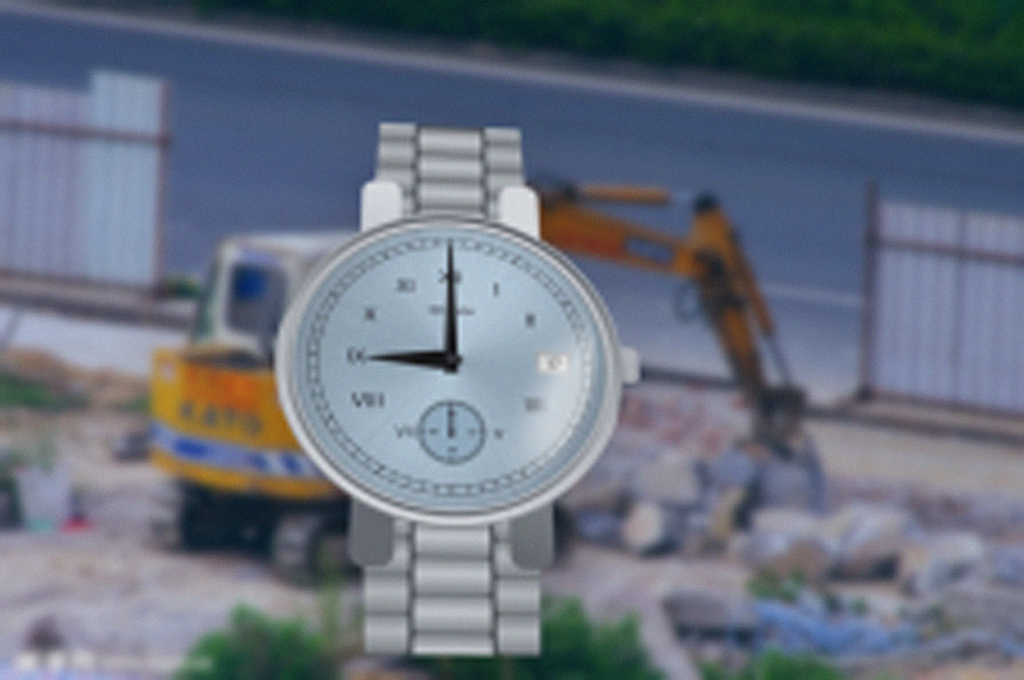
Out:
9.00
